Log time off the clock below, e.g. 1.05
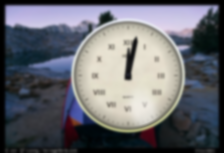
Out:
12.02
